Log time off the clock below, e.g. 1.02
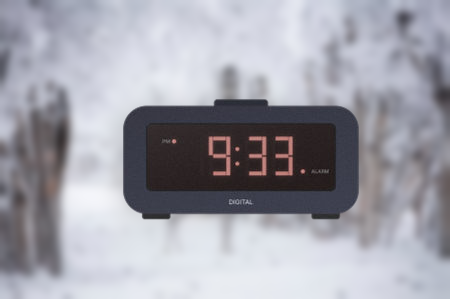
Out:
9.33
